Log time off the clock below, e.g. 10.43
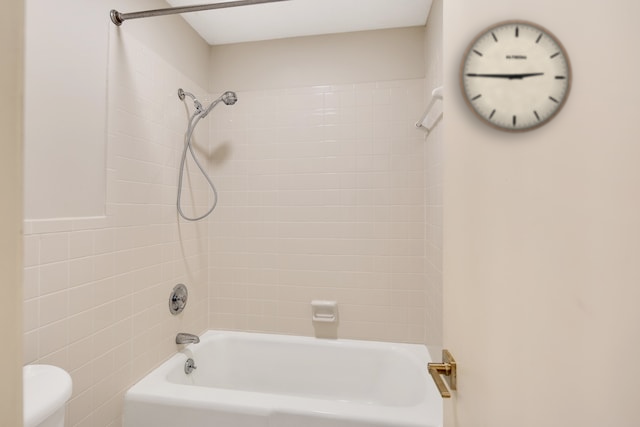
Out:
2.45
